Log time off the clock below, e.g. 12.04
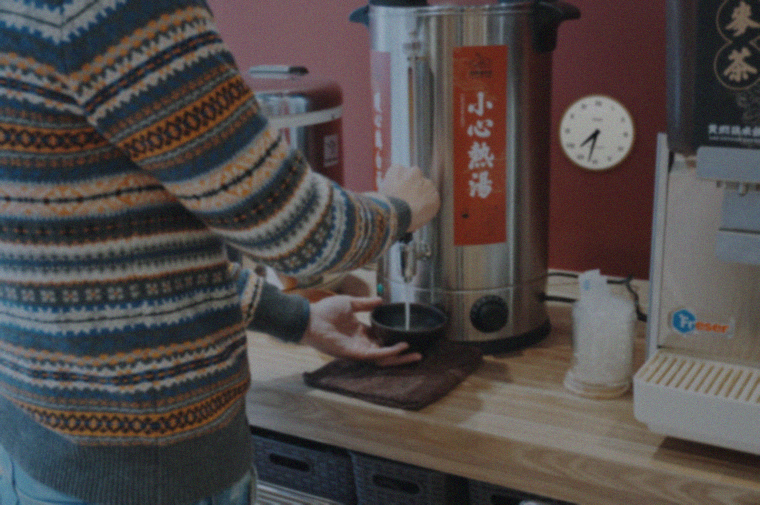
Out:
7.32
